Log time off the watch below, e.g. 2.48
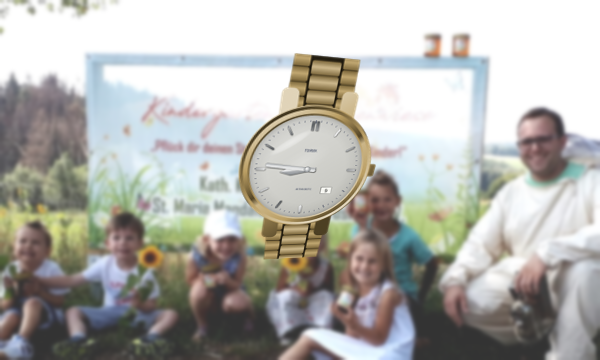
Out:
8.46
